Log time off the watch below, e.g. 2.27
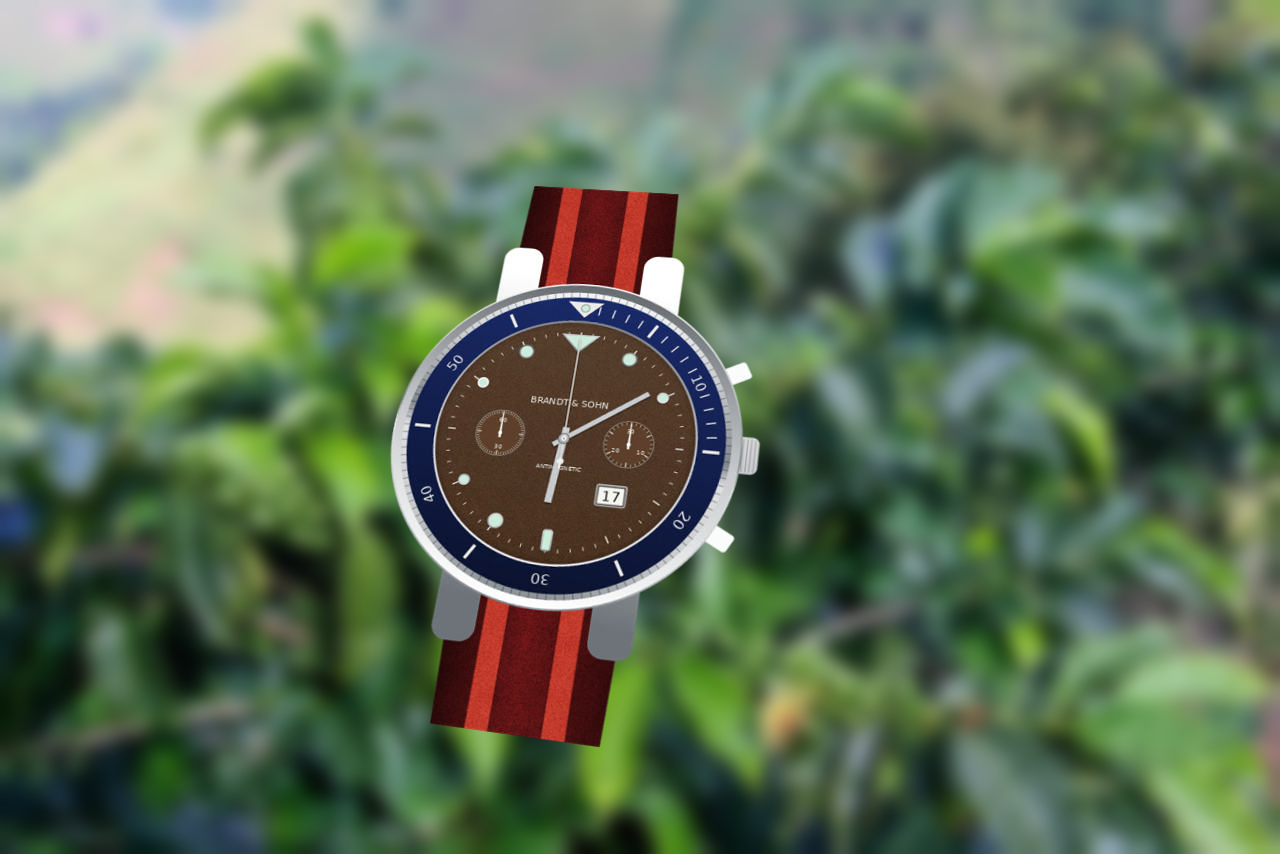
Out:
6.09
